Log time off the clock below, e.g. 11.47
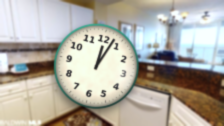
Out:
12.03
